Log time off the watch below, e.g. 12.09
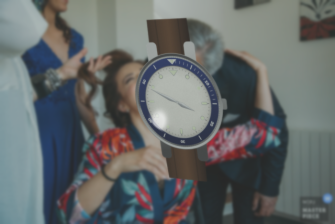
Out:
3.49
